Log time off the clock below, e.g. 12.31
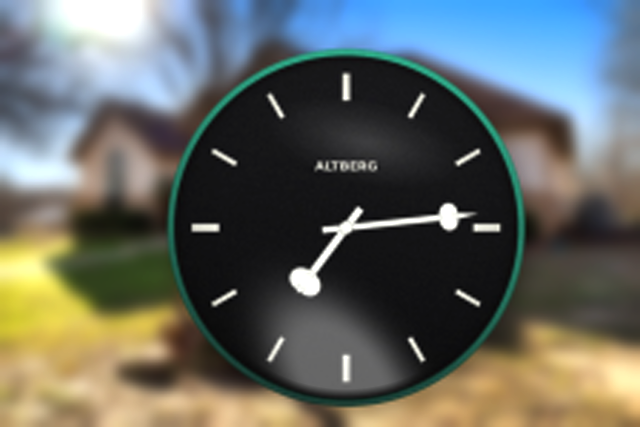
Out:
7.14
